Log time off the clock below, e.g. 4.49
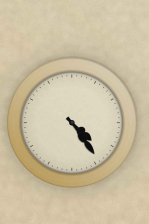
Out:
4.24
